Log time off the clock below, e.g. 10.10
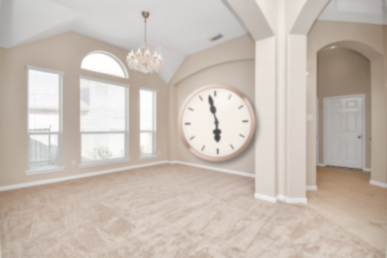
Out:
5.58
